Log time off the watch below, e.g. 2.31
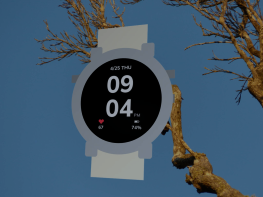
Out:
9.04
